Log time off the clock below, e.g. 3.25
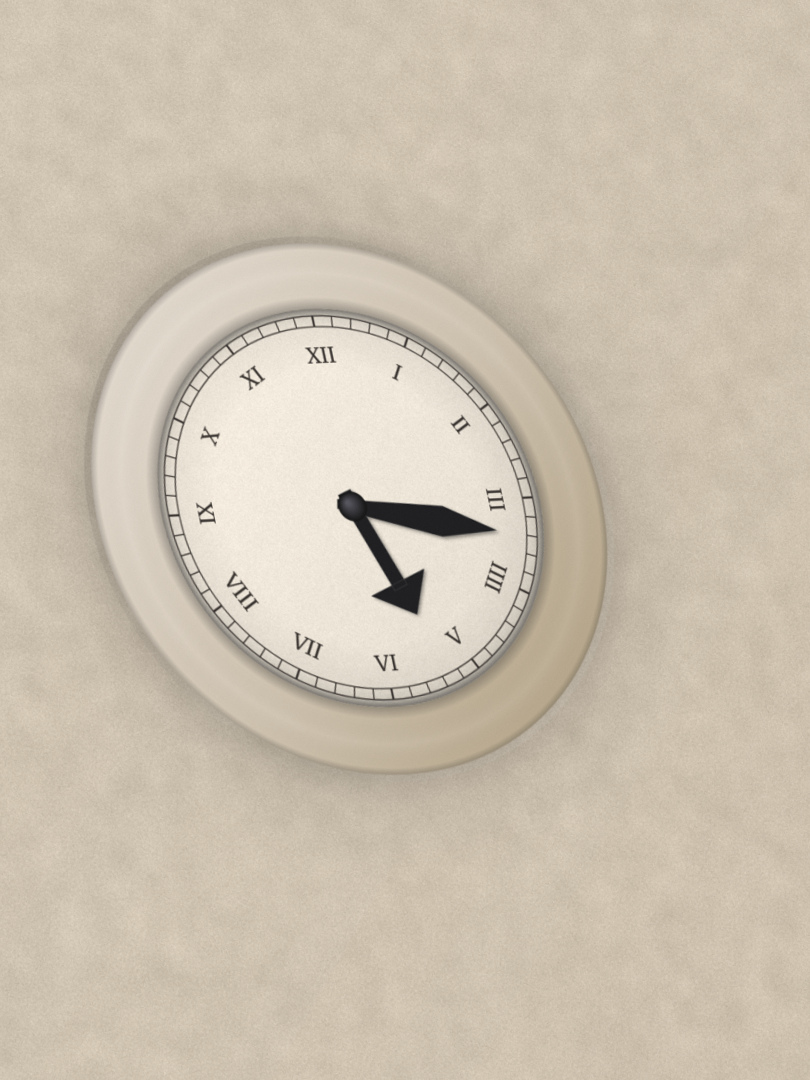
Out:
5.17
